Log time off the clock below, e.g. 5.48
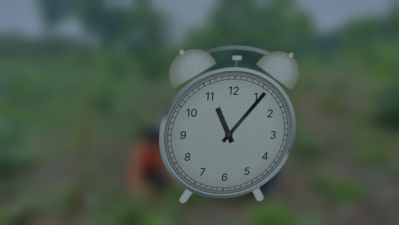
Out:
11.06
